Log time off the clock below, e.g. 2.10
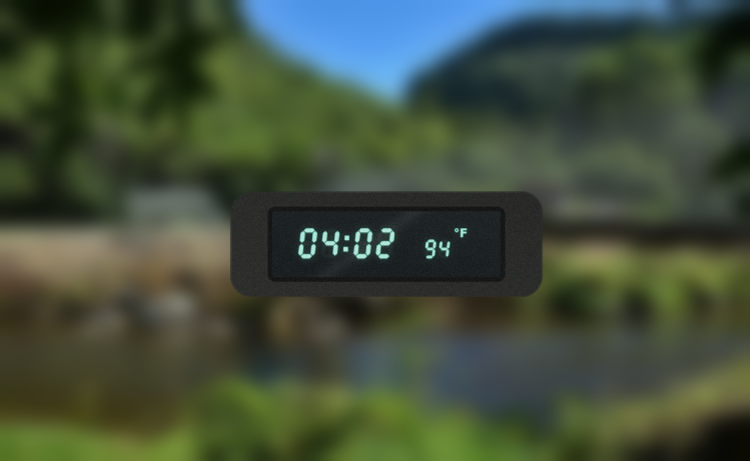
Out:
4.02
